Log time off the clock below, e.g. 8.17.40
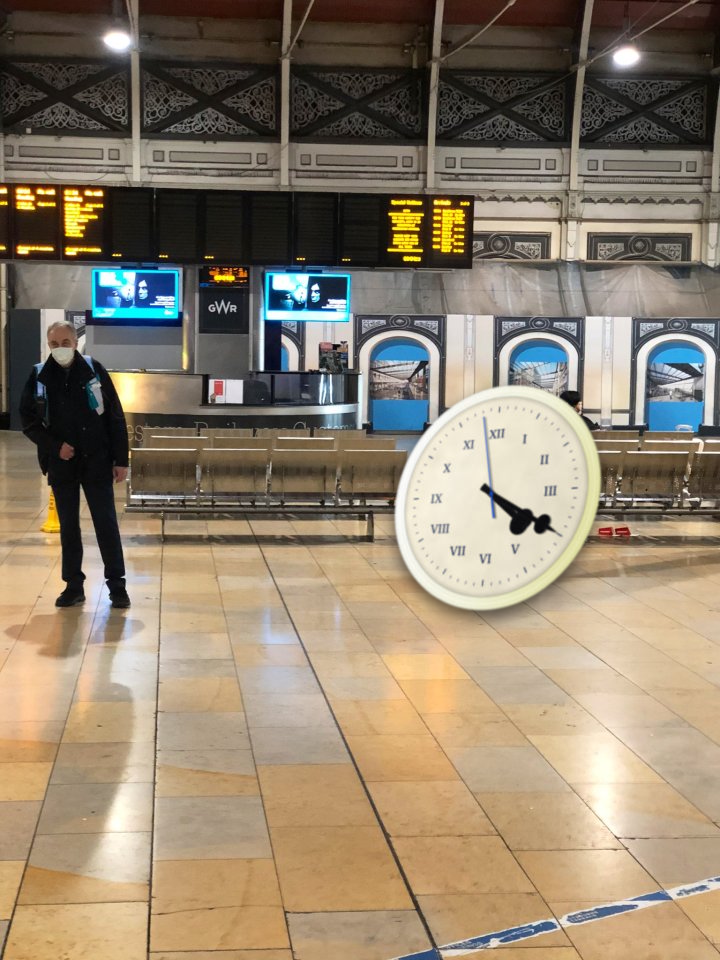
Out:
4.19.58
